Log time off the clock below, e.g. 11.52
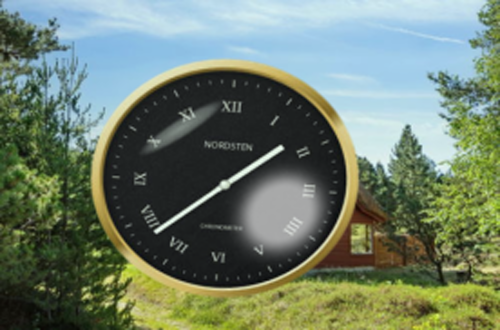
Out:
1.38
